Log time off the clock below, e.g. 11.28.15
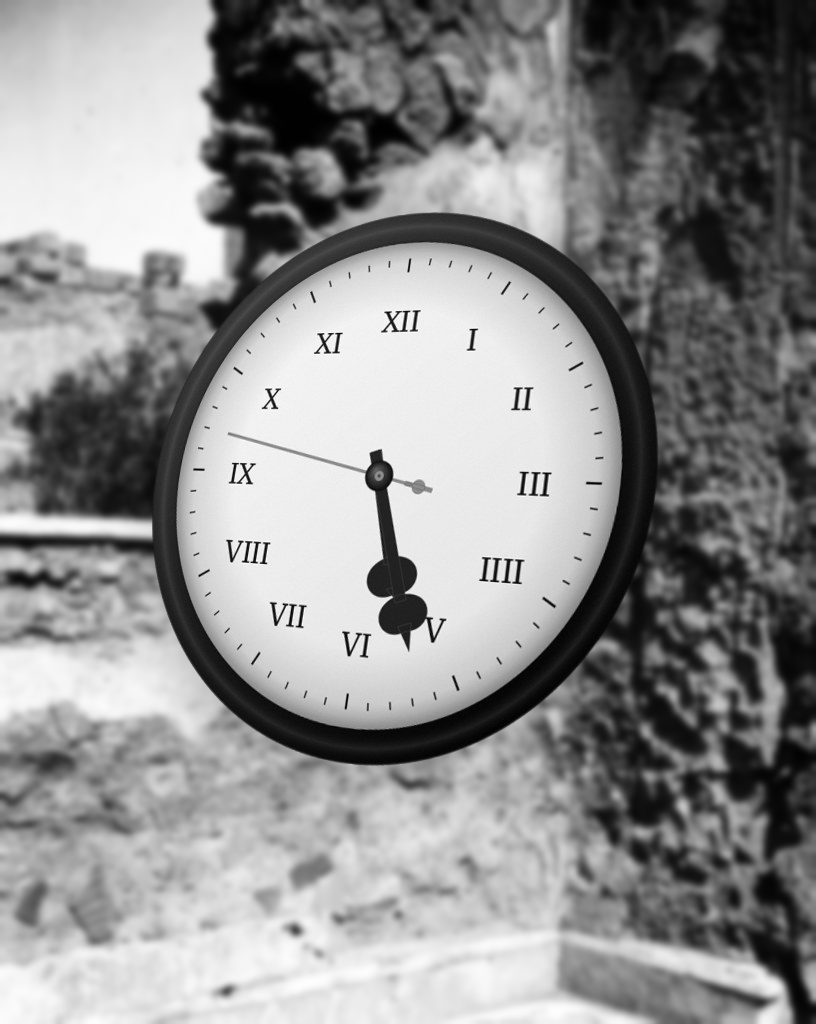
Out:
5.26.47
